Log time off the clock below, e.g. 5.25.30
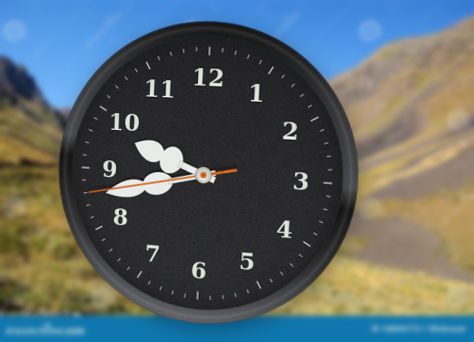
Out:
9.42.43
